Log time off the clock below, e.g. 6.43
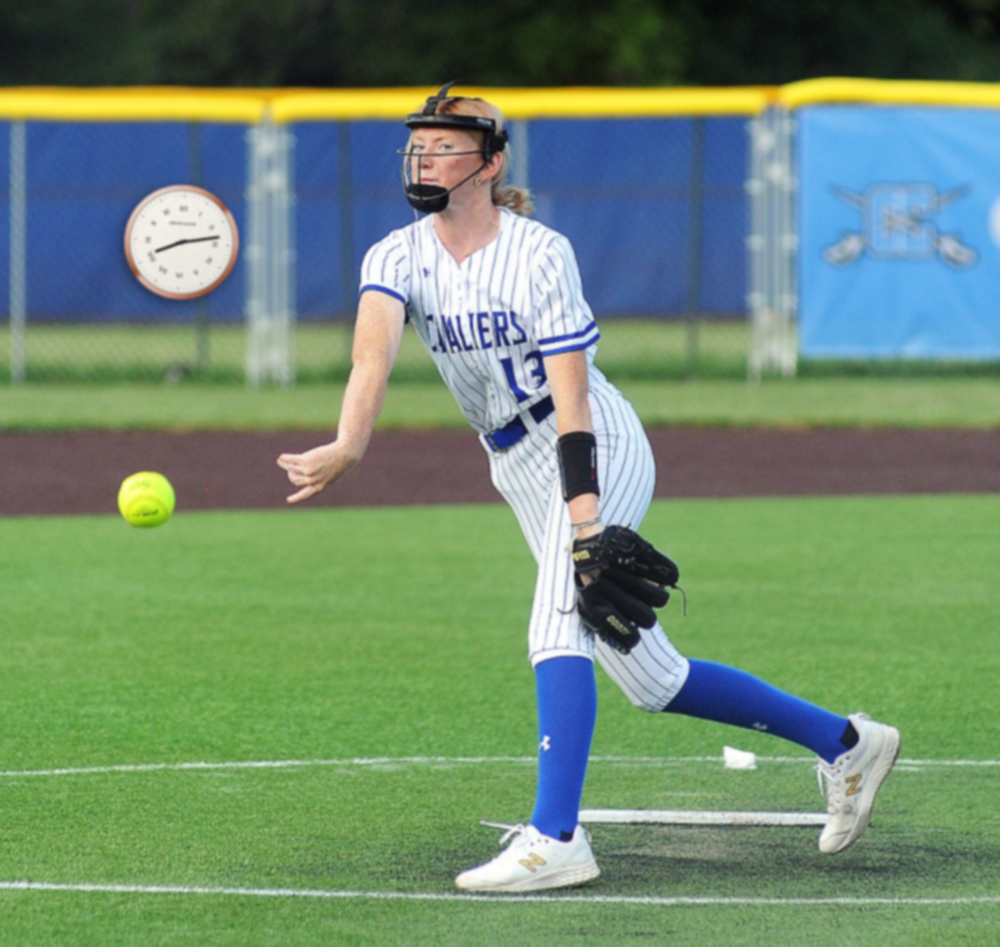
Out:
8.13
